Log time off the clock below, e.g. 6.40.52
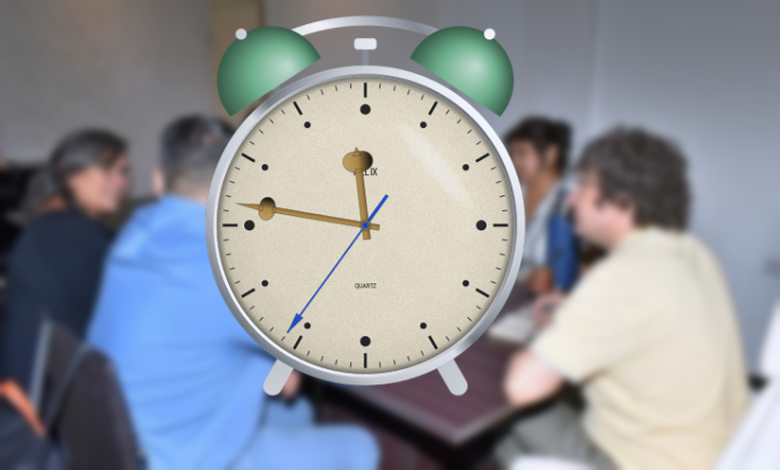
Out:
11.46.36
